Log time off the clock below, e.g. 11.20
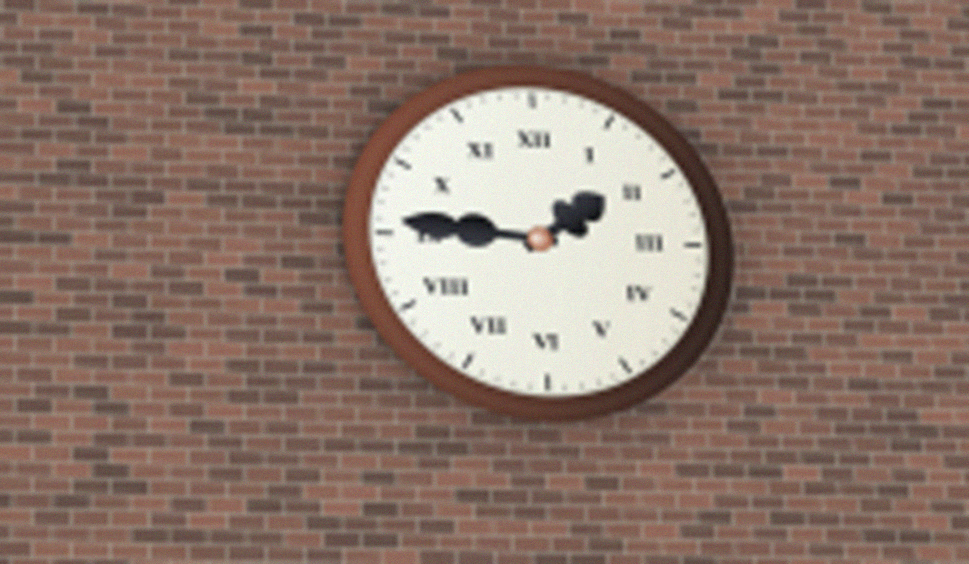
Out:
1.46
